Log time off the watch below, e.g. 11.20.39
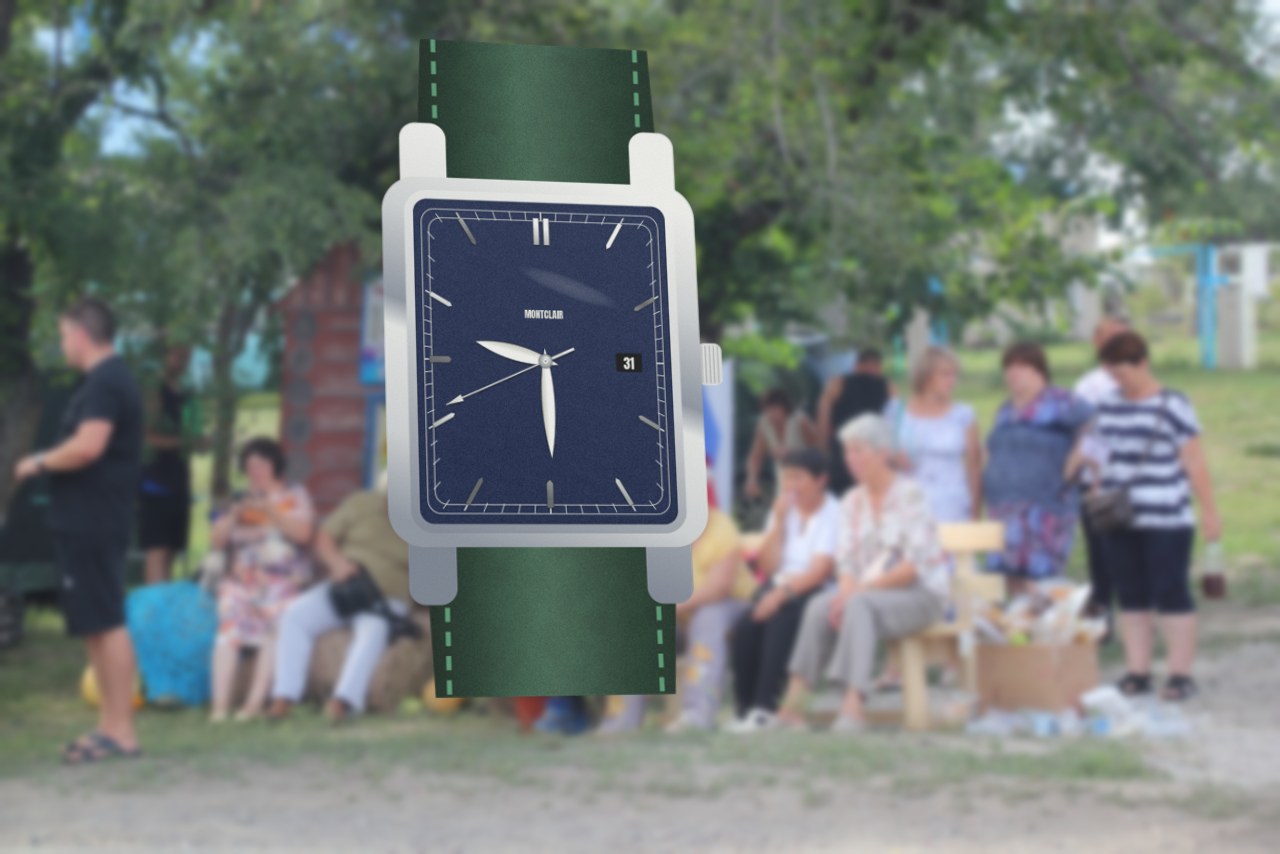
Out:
9.29.41
